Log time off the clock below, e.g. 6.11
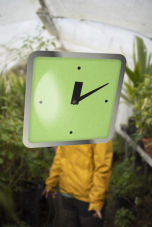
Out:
12.10
